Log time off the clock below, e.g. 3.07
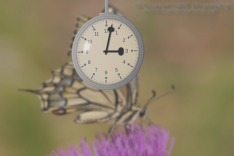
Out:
3.02
